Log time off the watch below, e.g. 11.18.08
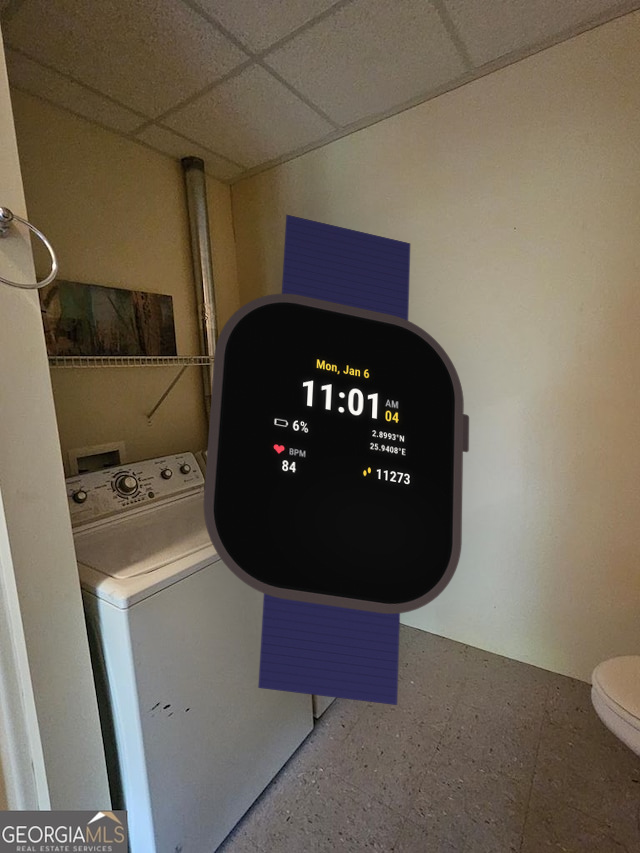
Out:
11.01.04
